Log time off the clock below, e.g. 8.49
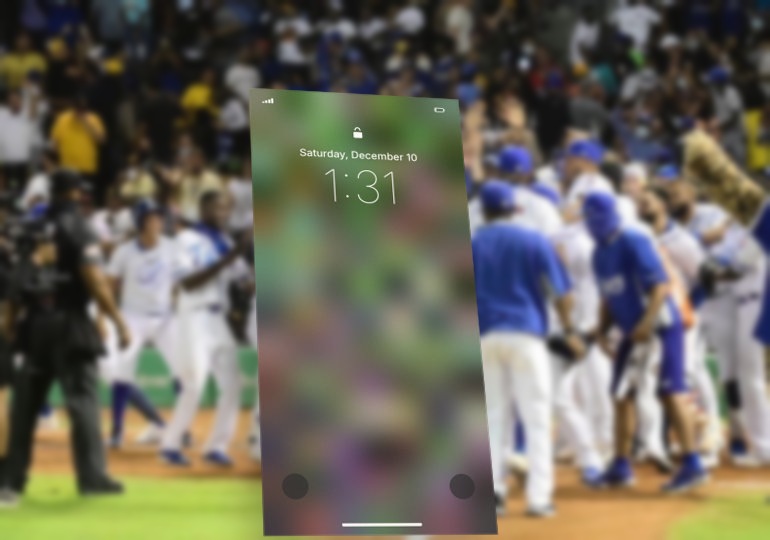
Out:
1.31
